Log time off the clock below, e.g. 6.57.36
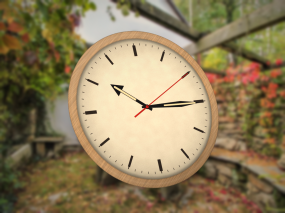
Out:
10.15.10
